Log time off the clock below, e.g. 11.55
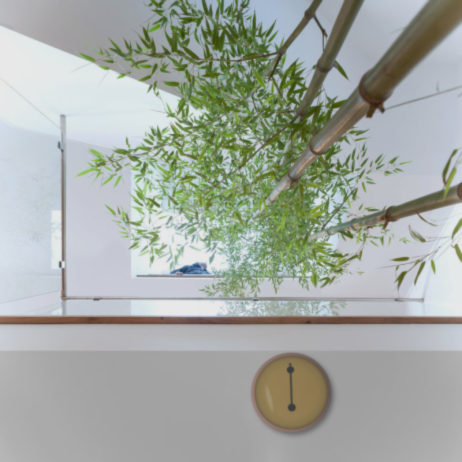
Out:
6.00
